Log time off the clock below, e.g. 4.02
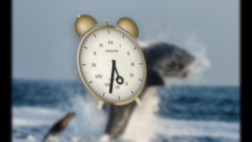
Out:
5.33
